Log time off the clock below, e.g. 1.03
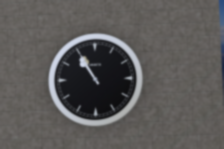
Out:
10.55
